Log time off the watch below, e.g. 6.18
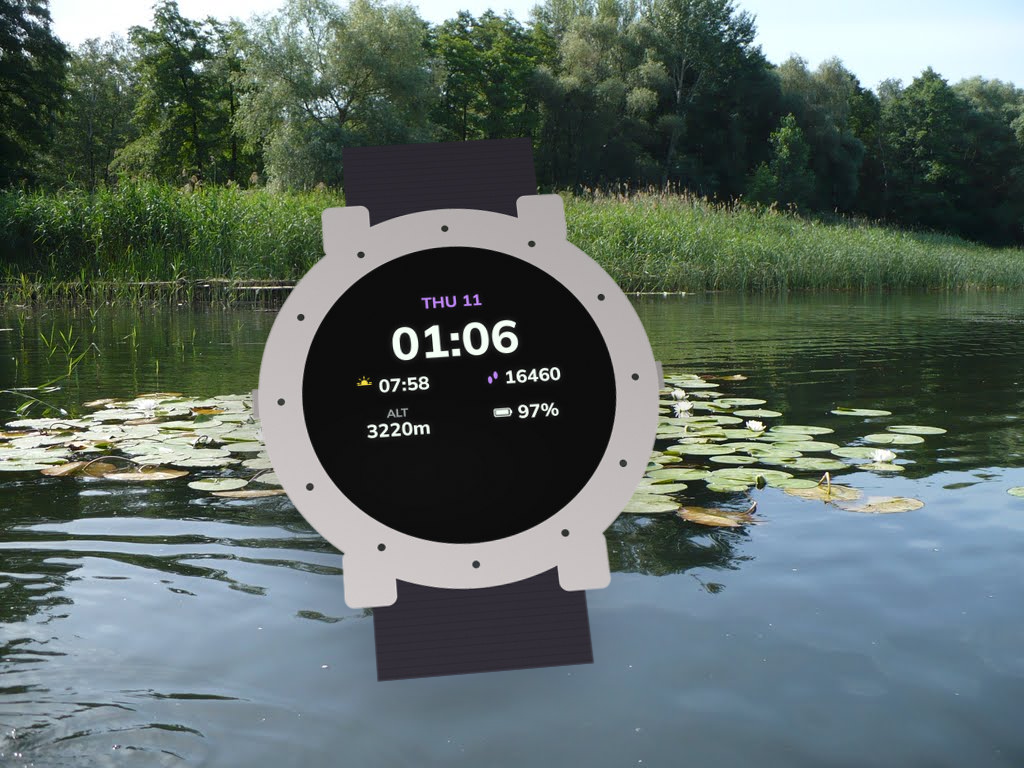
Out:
1.06
